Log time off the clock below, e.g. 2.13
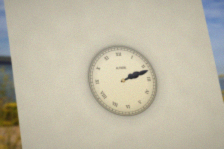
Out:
2.12
